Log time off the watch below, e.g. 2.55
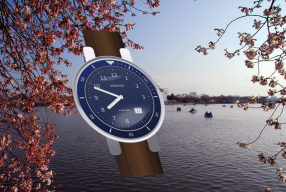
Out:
7.49
